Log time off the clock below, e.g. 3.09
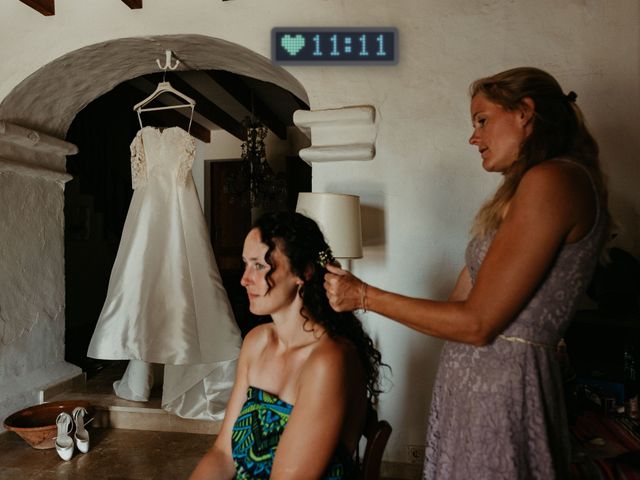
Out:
11.11
